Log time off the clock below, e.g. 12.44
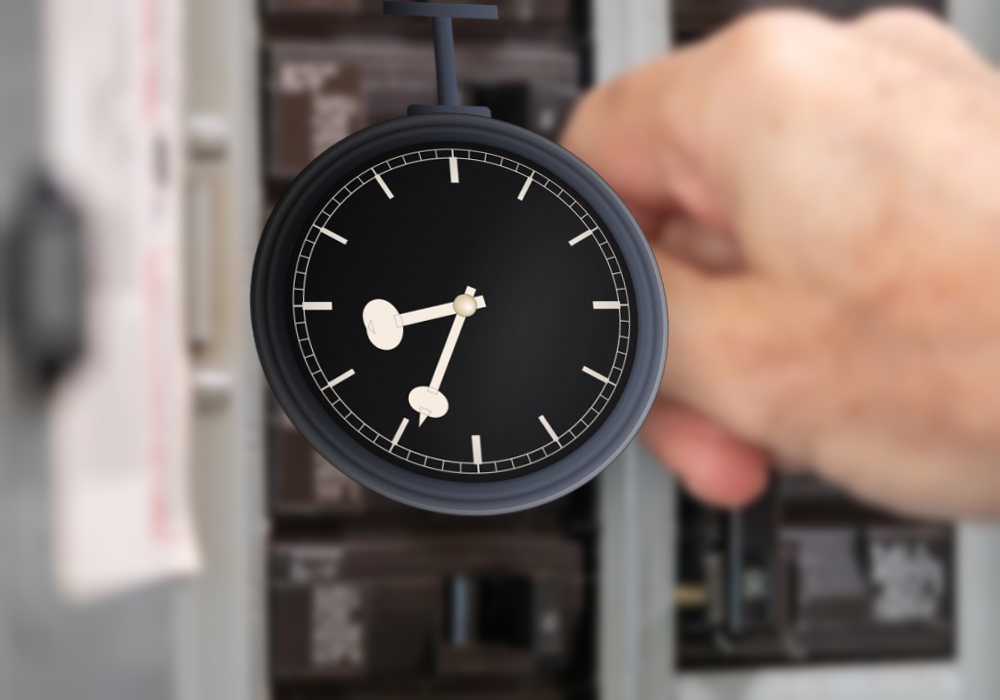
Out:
8.34
